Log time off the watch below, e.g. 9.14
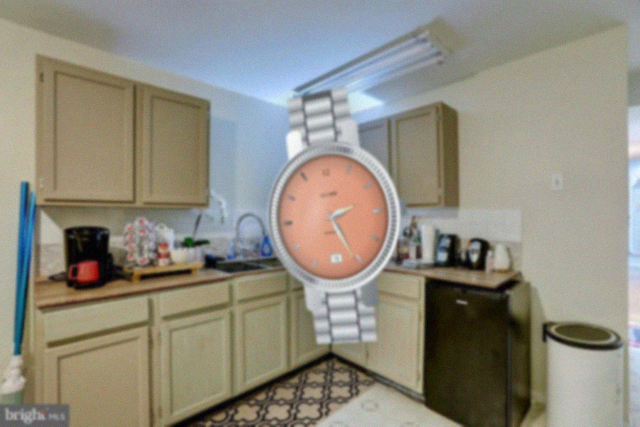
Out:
2.26
